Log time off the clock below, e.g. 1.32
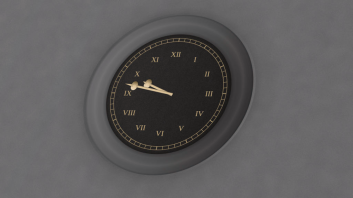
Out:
9.47
